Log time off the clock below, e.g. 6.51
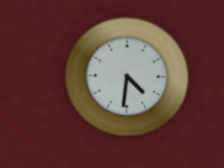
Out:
4.31
